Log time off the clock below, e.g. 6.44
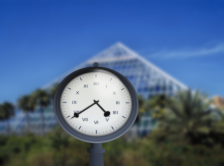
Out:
4.39
